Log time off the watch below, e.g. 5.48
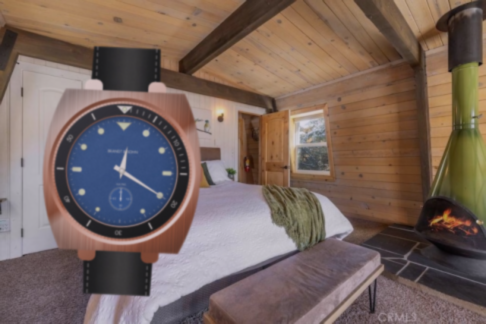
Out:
12.20
